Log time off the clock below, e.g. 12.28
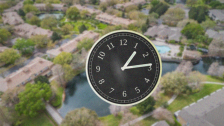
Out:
1.14
